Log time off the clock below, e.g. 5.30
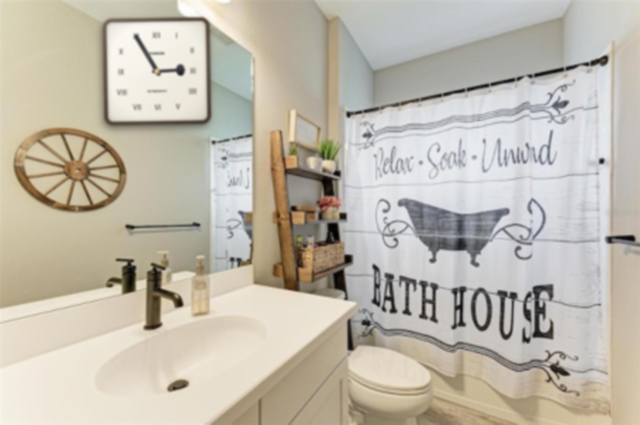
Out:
2.55
